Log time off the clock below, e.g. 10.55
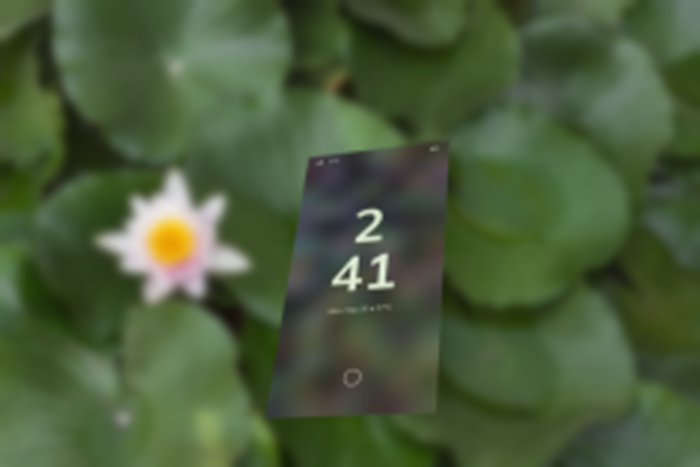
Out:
2.41
